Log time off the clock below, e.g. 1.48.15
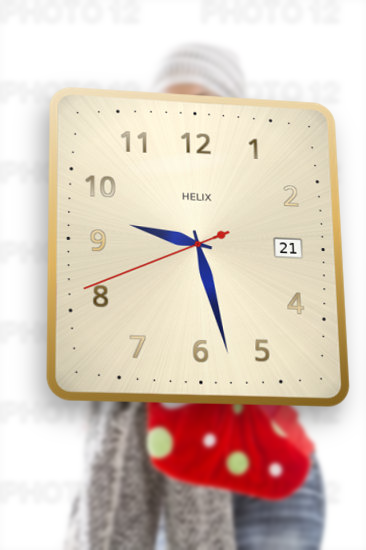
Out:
9.27.41
